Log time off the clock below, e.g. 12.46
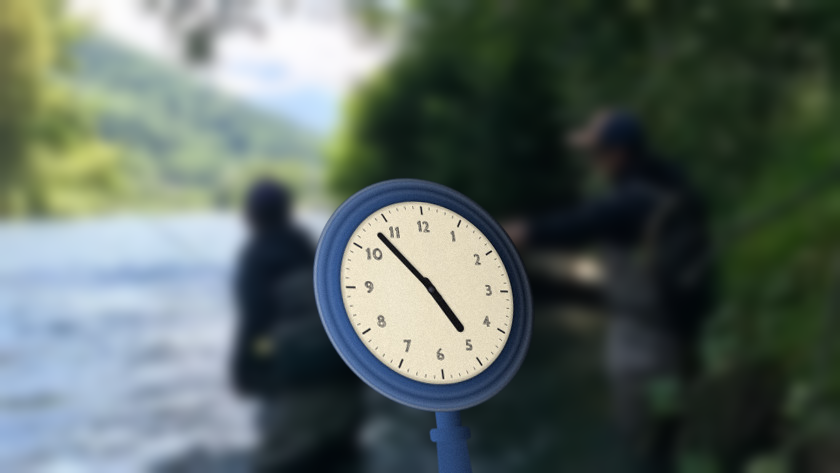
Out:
4.53
